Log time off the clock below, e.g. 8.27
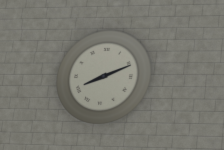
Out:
8.11
